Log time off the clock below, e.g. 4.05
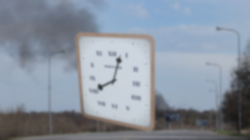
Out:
8.03
